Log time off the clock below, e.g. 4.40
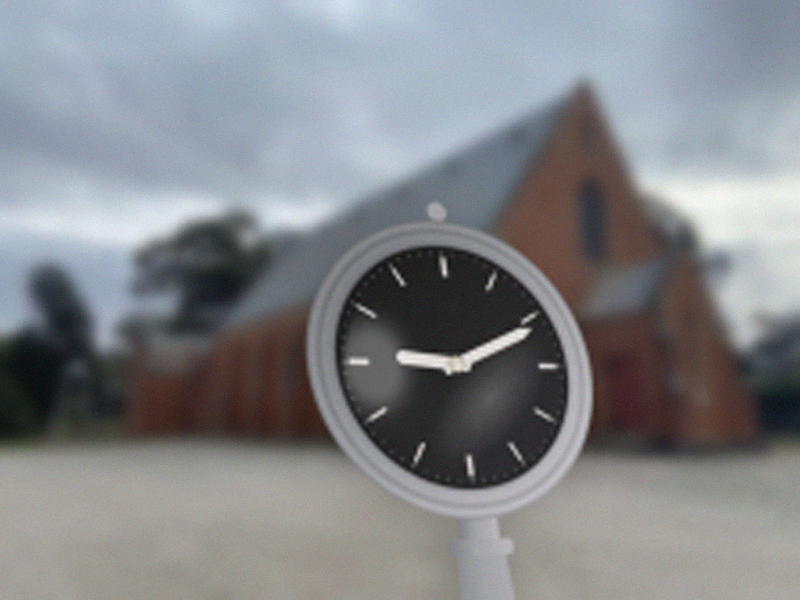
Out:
9.11
